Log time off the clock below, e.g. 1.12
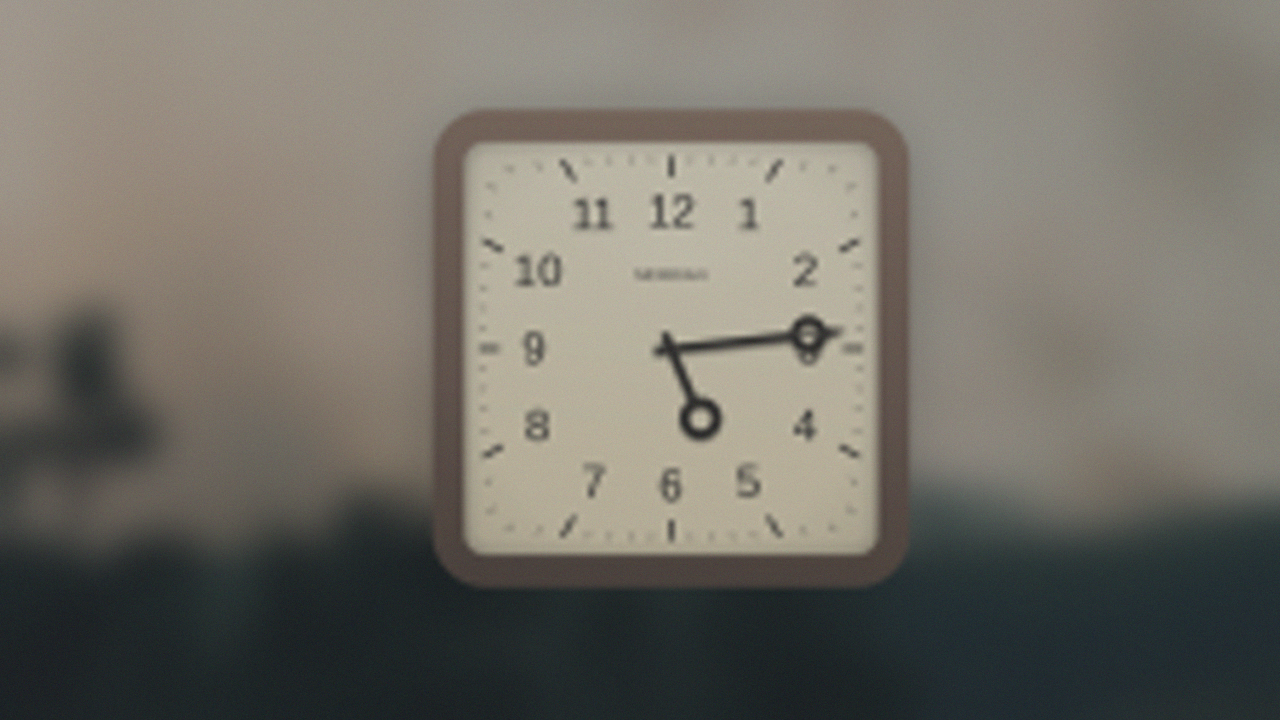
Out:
5.14
